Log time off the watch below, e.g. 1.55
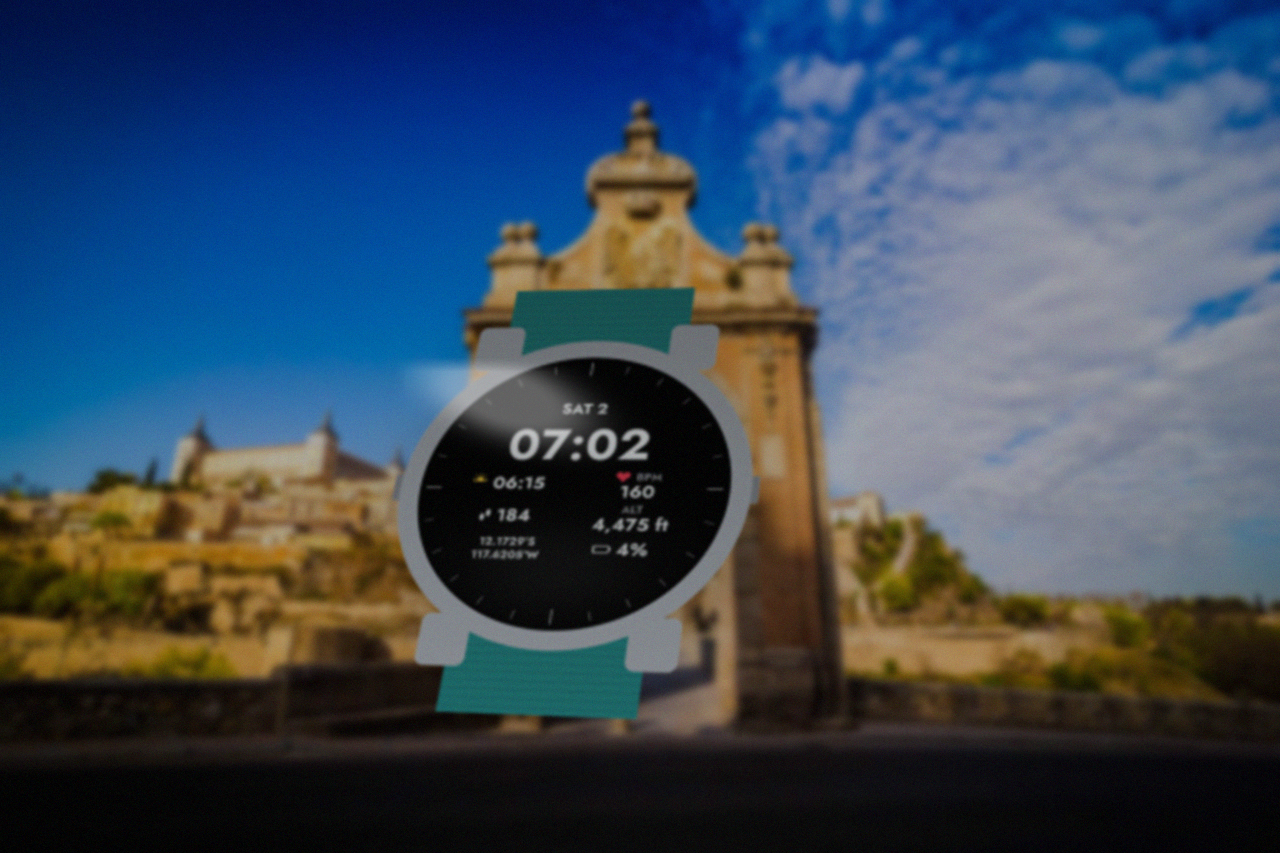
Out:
7.02
